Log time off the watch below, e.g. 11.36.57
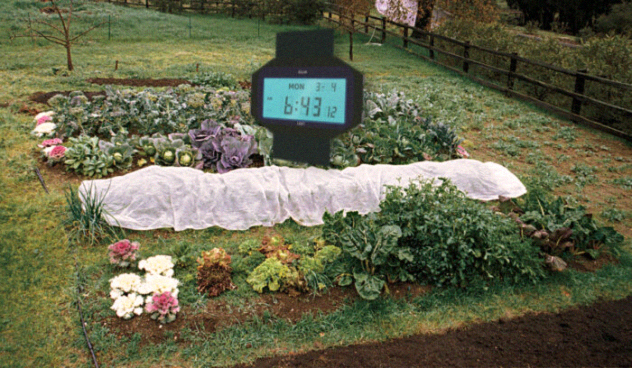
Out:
6.43.12
